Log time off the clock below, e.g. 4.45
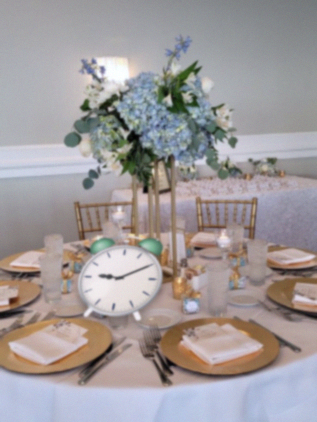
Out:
9.10
